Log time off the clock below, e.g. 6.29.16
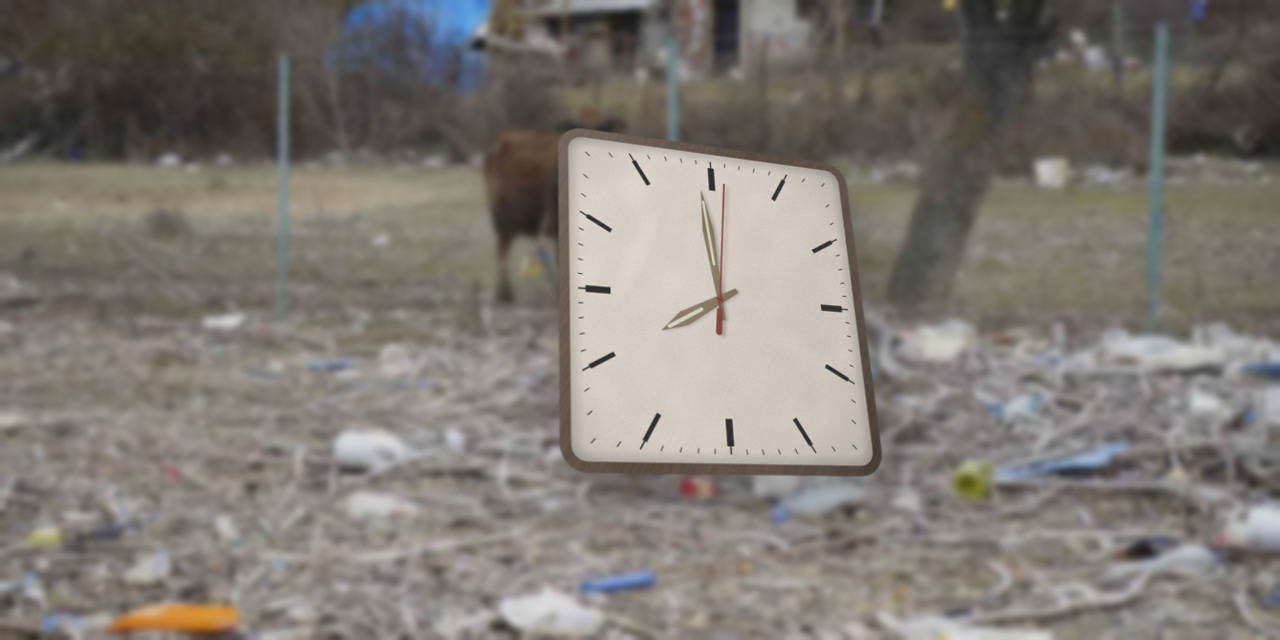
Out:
7.59.01
